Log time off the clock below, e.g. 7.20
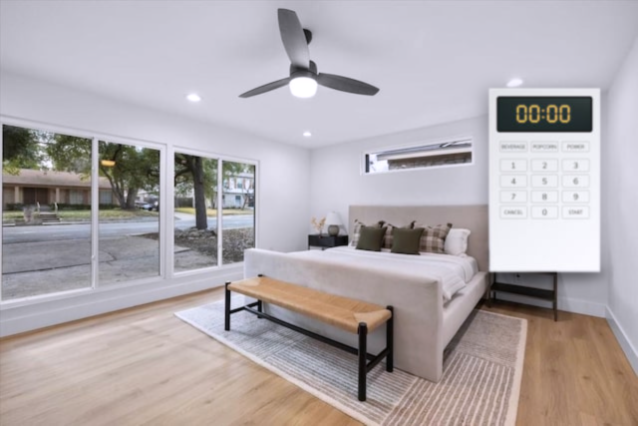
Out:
0.00
